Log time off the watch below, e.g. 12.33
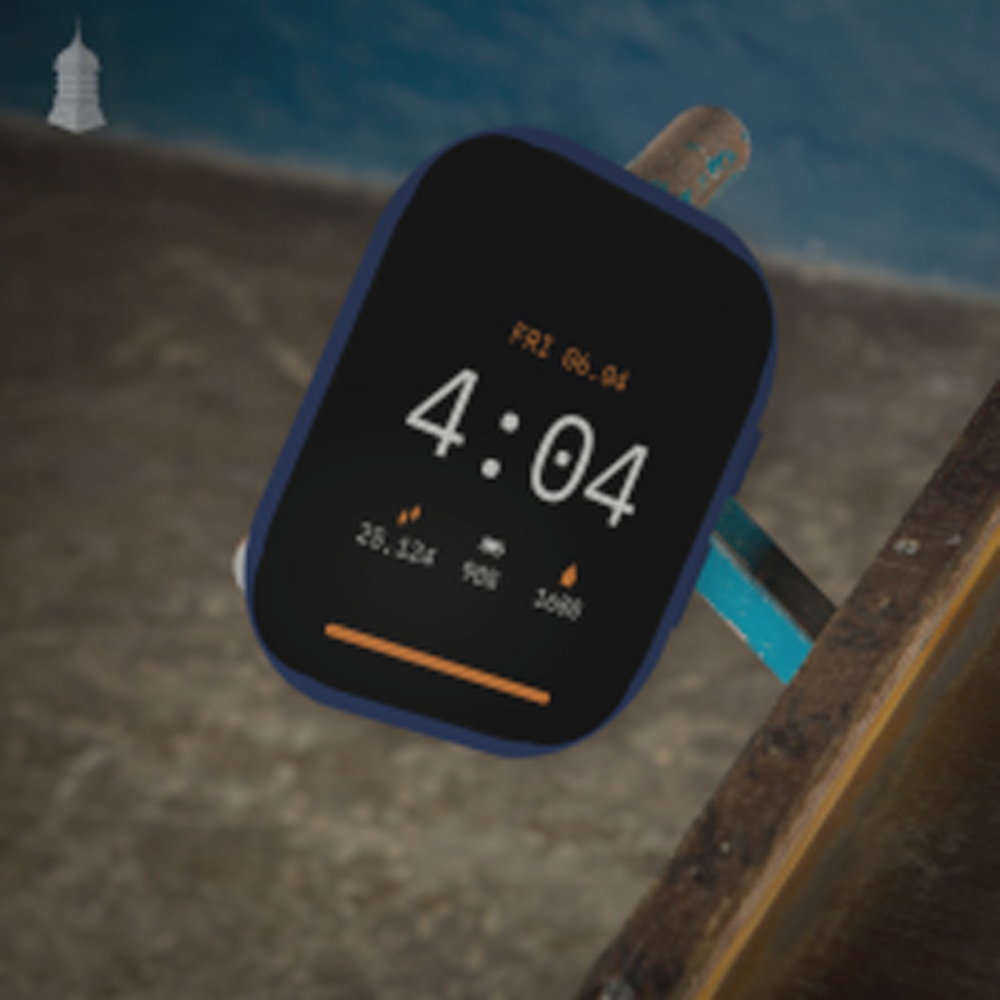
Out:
4.04
